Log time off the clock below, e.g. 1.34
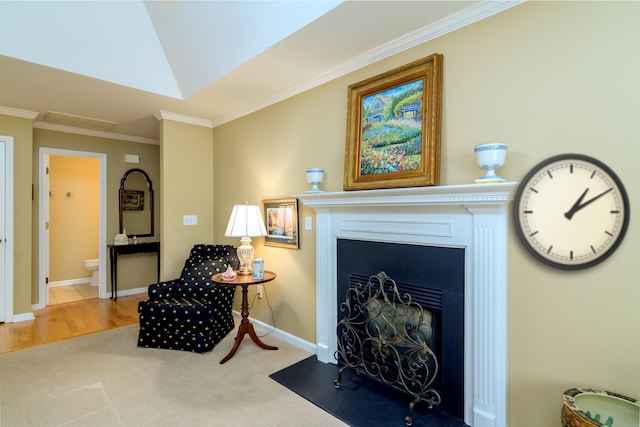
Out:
1.10
